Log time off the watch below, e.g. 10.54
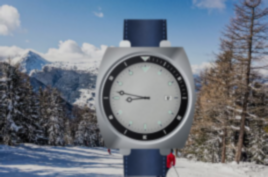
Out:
8.47
